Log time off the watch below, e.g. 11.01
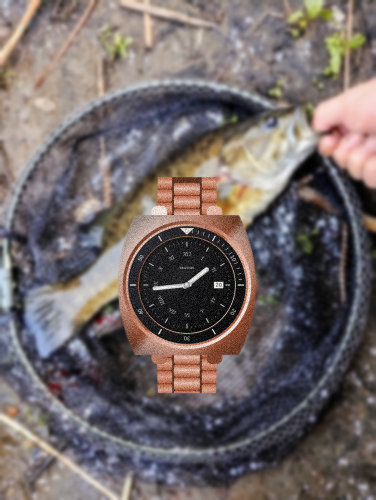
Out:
1.44
